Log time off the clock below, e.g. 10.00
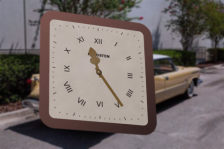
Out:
11.24
